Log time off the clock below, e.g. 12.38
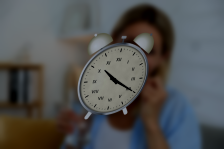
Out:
10.20
